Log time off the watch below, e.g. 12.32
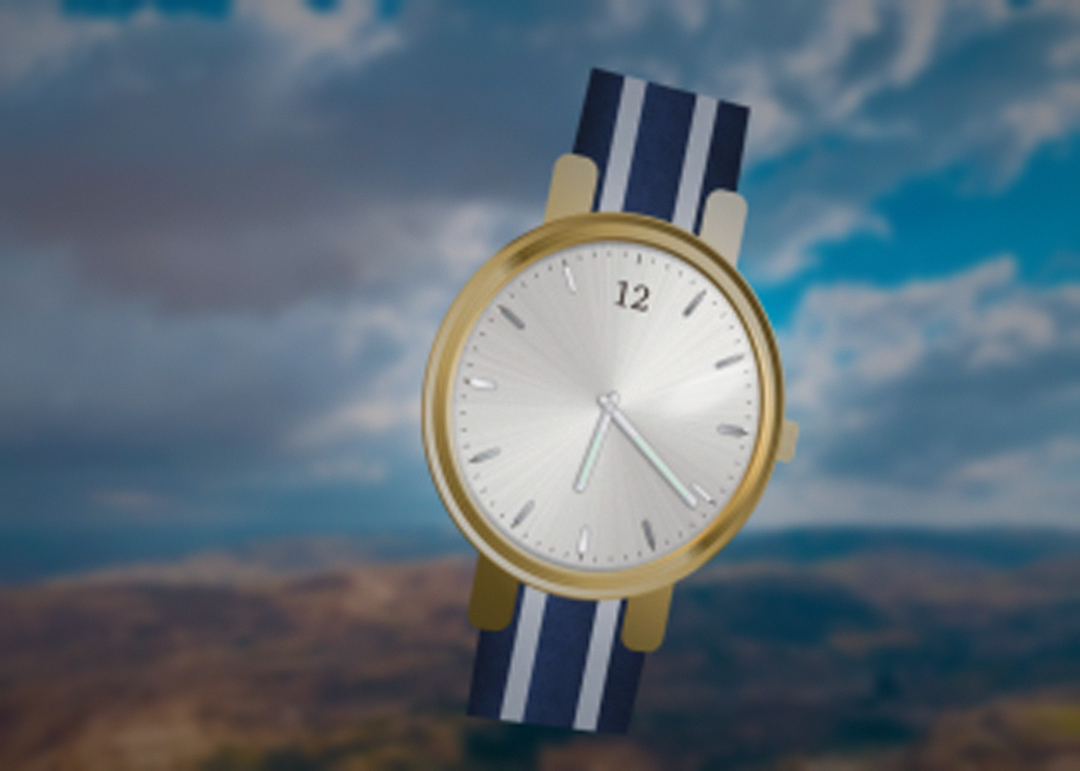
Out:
6.21
